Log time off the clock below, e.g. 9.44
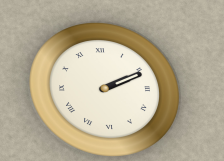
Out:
2.11
